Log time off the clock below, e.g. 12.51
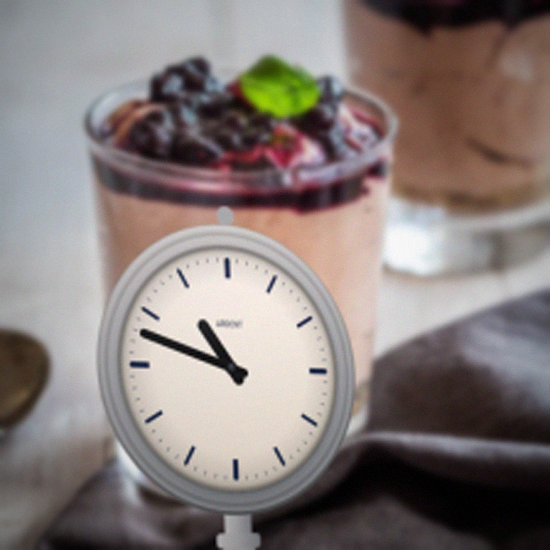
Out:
10.48
